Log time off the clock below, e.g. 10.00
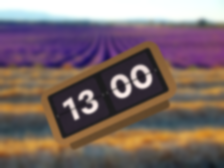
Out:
13.00
